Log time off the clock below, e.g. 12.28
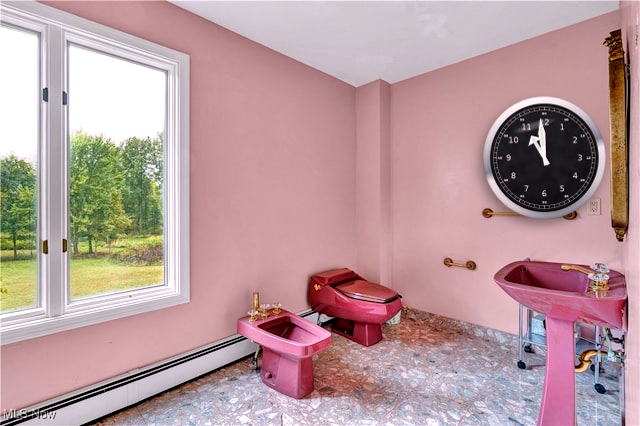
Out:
10.59
